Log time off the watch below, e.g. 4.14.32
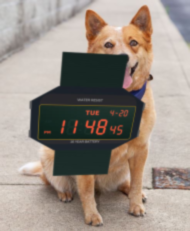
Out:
11.48.45
